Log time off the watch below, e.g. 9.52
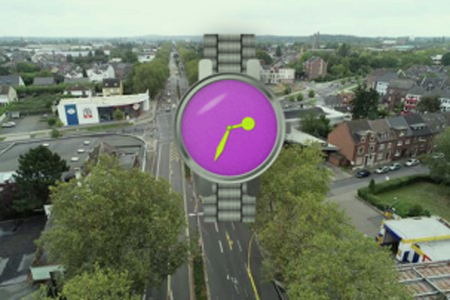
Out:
2.34
